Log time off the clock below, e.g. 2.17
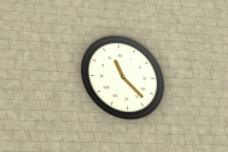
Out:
11.23
